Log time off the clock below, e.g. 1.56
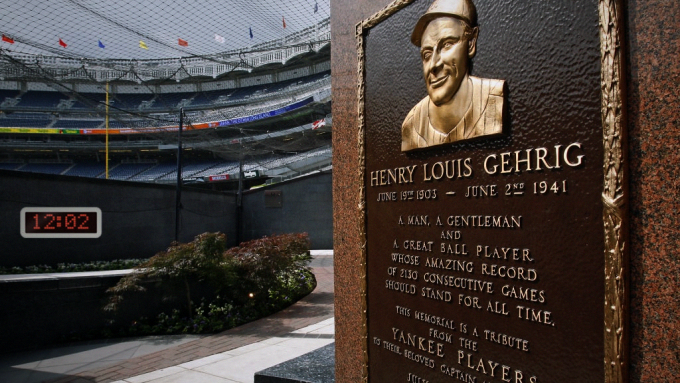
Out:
12.02
